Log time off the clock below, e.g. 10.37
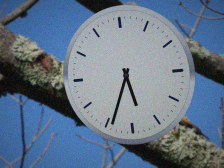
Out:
5.34
